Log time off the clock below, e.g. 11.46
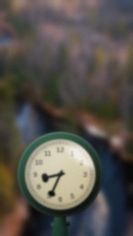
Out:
8.34
